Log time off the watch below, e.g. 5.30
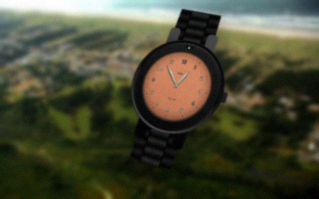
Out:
12.53
